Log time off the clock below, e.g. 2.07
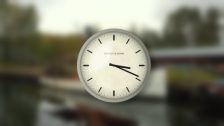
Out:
3.19
